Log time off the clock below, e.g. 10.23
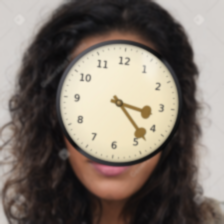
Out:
3.23
